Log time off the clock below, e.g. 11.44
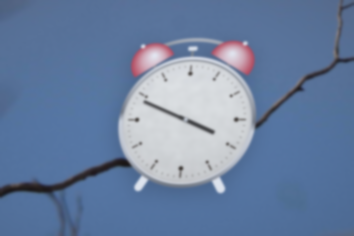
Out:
3.49
